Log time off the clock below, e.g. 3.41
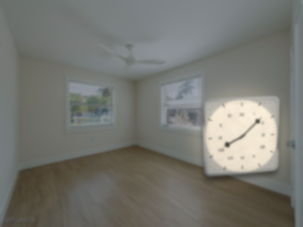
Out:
8.08
